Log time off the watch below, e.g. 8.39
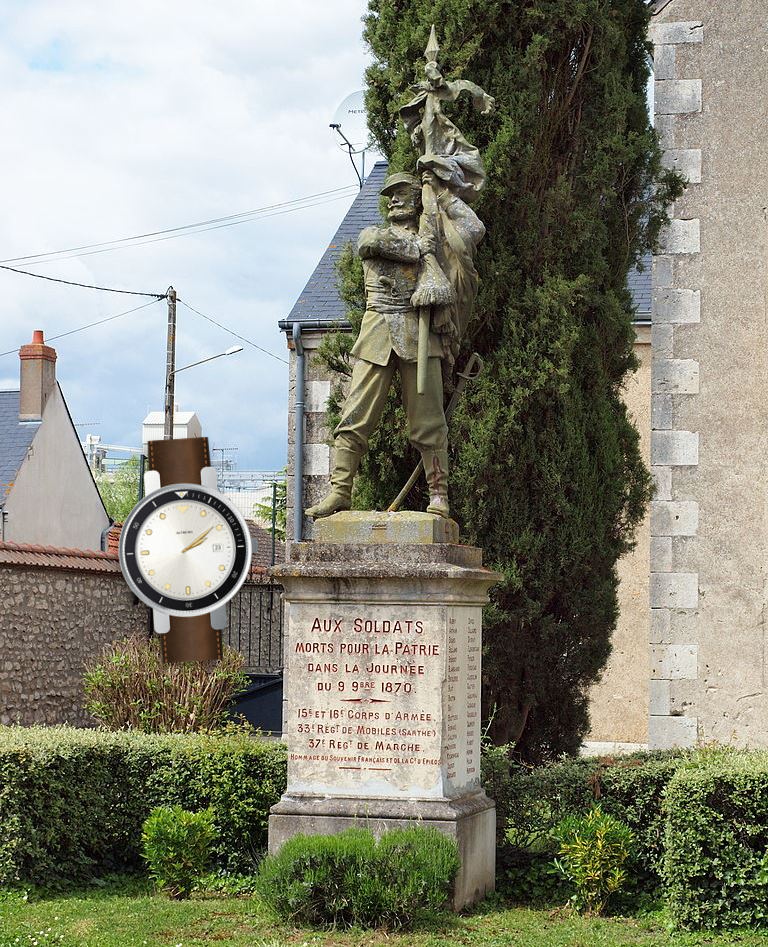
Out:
2.09
